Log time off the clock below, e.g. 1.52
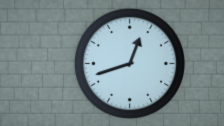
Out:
12.42
